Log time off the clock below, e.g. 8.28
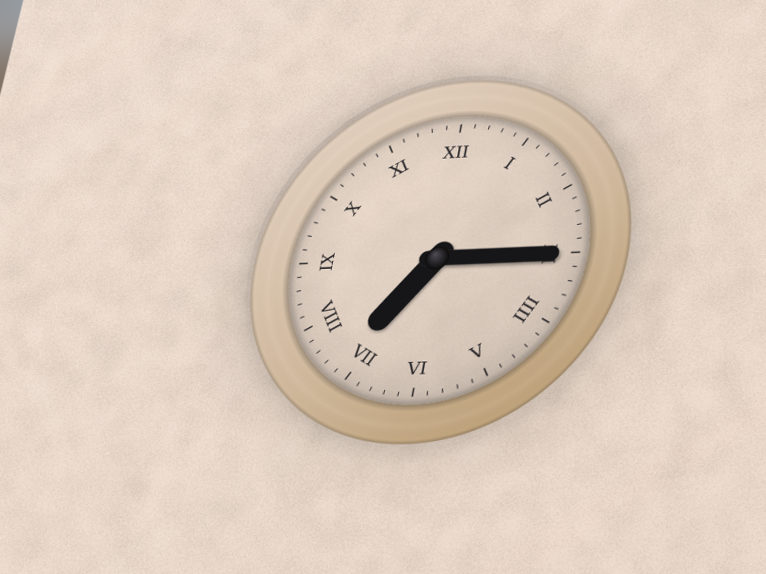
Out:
7.15
